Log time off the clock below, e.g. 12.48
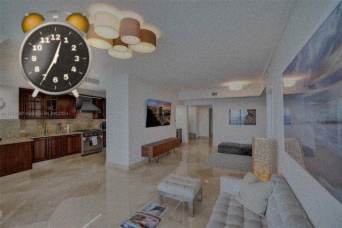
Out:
12.35
